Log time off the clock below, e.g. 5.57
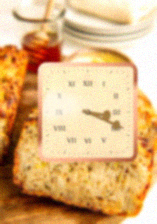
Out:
3.19
